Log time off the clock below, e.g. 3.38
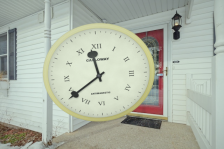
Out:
11.39
